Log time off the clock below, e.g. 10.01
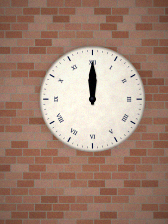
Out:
12.00
